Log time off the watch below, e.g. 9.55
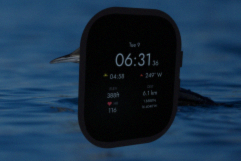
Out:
6.31
